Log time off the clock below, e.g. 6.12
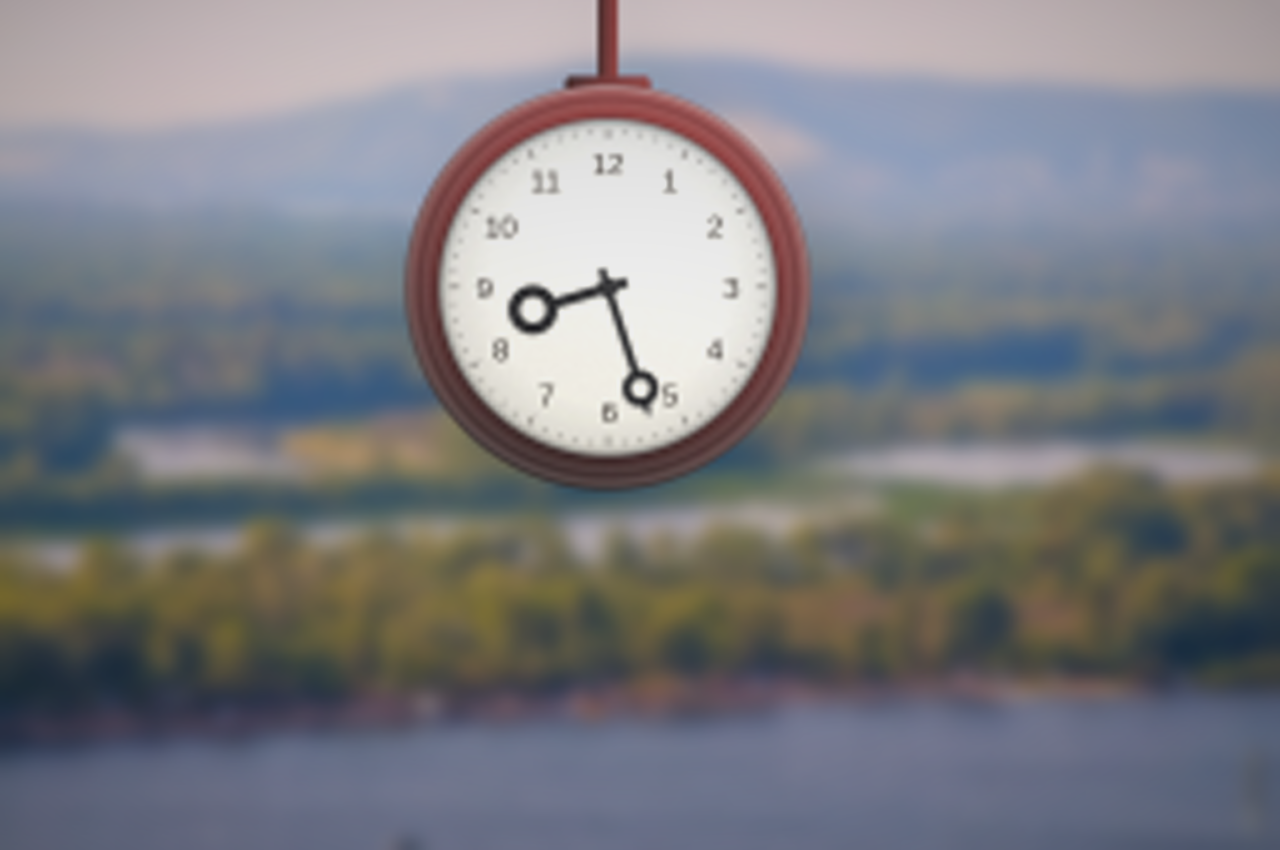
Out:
8.27
